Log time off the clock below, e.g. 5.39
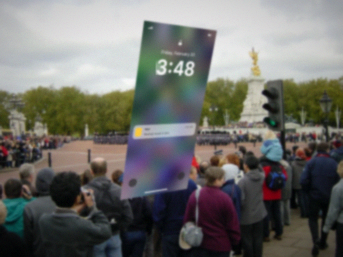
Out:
3.48
